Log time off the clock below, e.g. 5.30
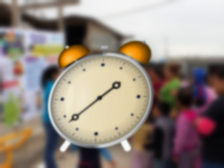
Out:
1.38
